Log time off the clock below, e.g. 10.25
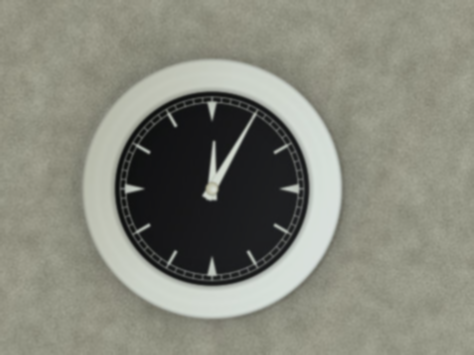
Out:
12.05
